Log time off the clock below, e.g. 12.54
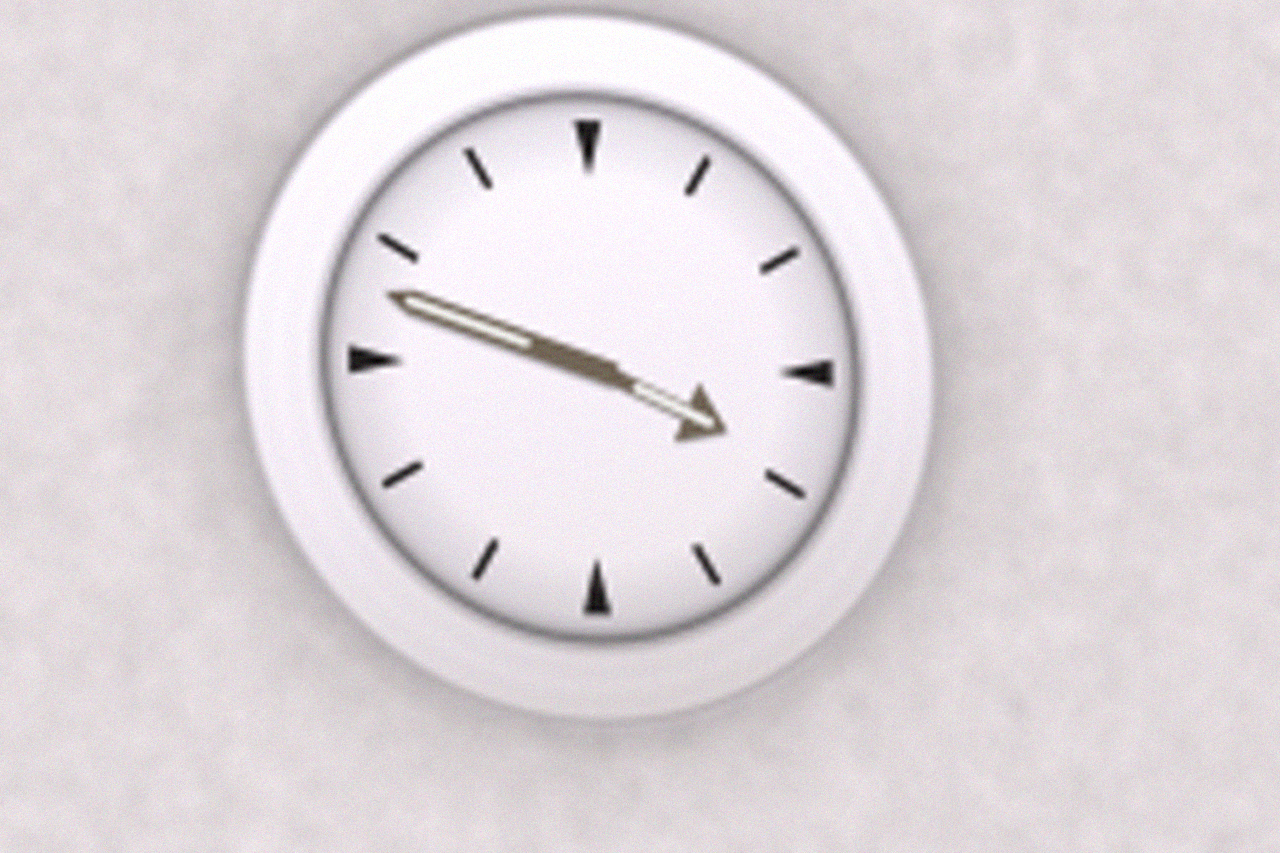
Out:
3.48
